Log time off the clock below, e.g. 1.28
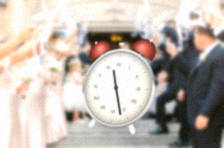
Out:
11.27
